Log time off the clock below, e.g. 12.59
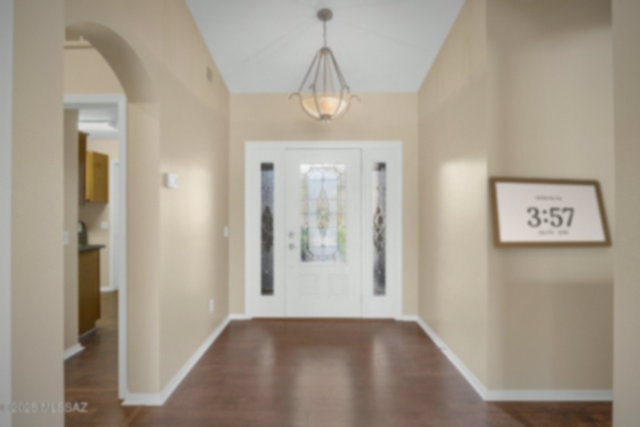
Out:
3.57
